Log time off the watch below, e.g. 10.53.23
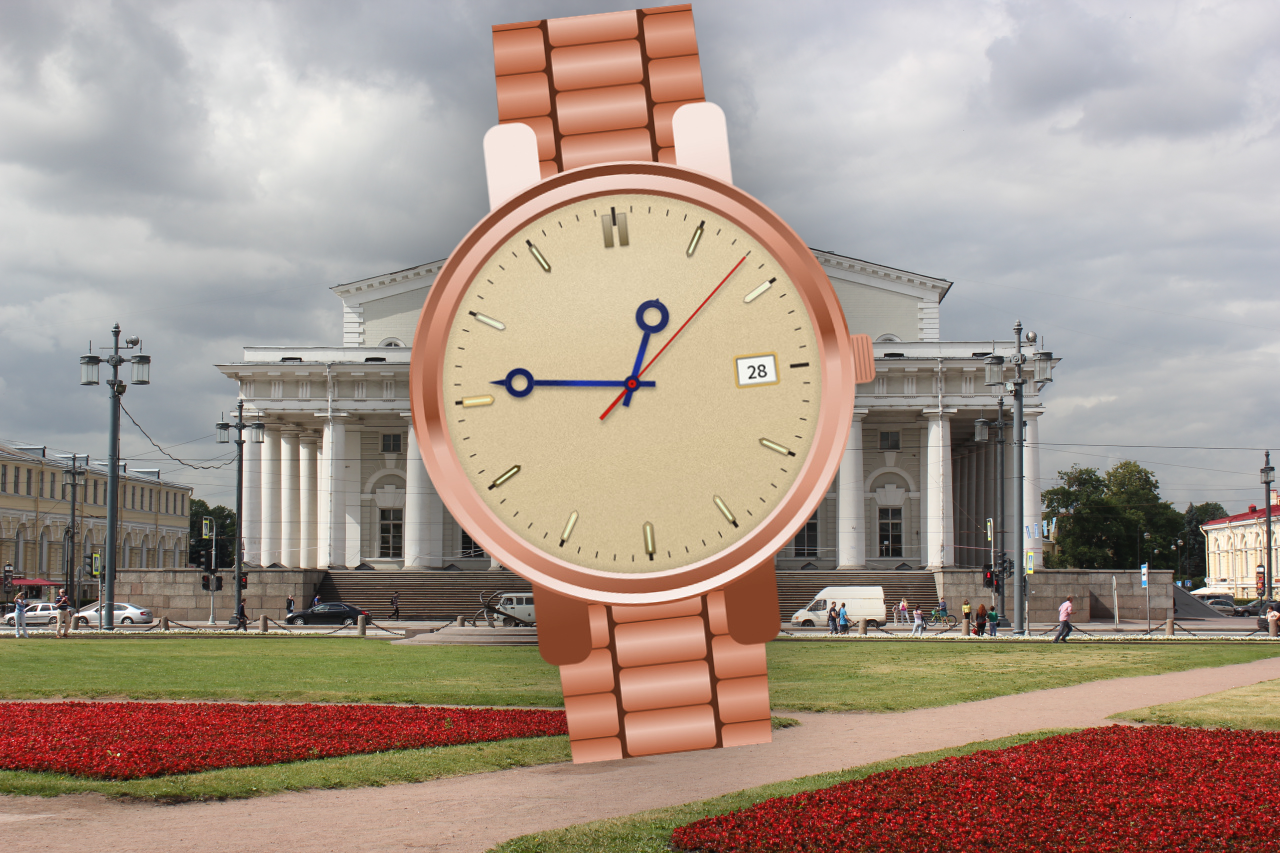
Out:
12.46.08
